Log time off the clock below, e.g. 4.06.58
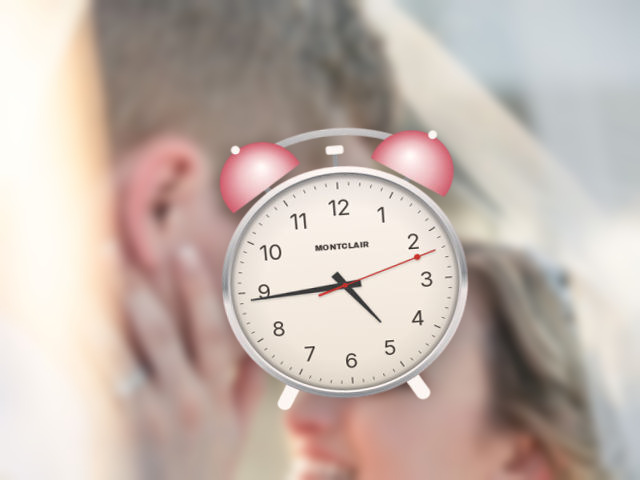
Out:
4.44.12
